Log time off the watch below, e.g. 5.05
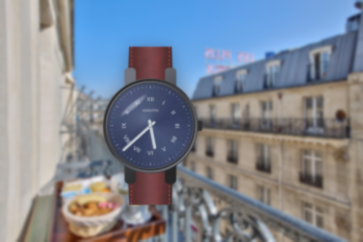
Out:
5.38
